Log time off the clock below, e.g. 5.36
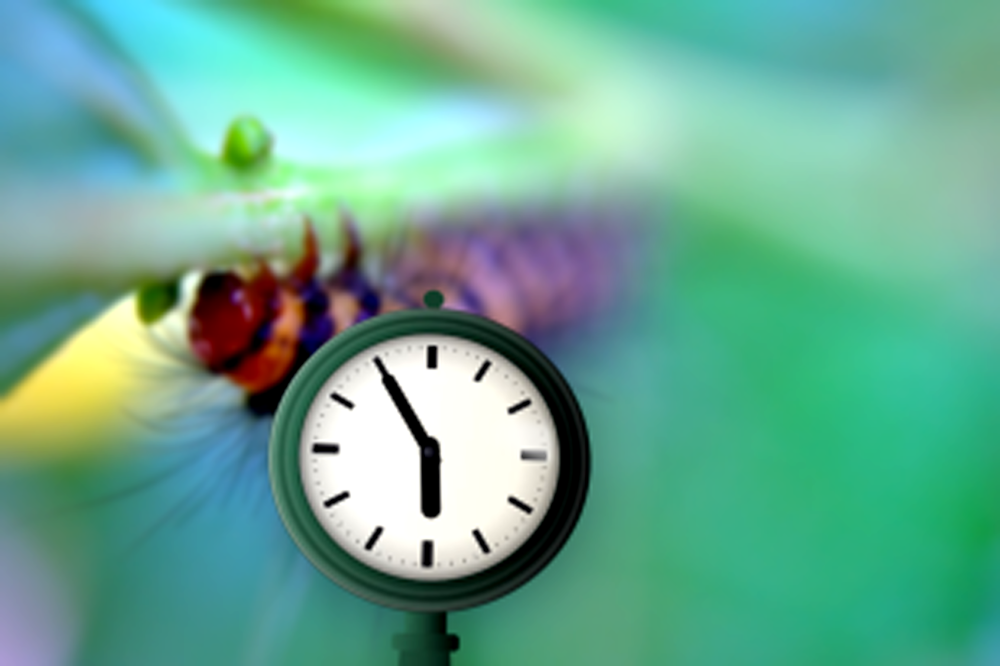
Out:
5.55
